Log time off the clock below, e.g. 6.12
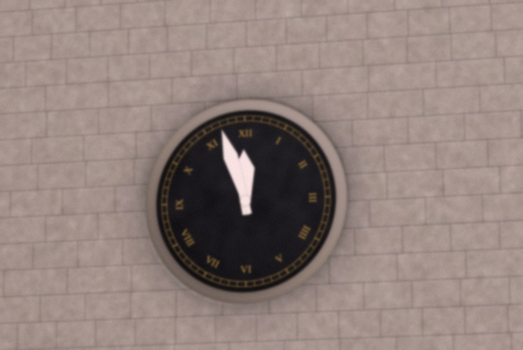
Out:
11.57
